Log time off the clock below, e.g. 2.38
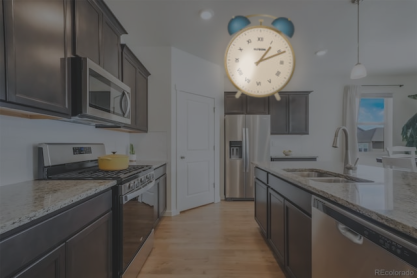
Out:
1.11
